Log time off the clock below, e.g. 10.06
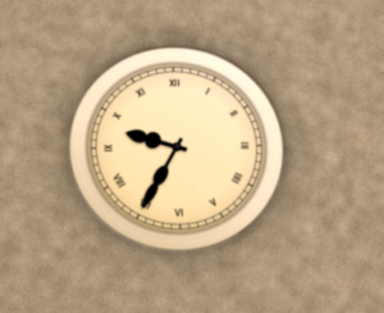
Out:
9.35
